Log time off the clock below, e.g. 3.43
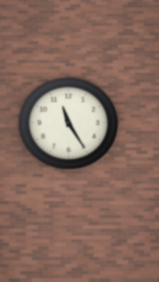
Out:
11.25
